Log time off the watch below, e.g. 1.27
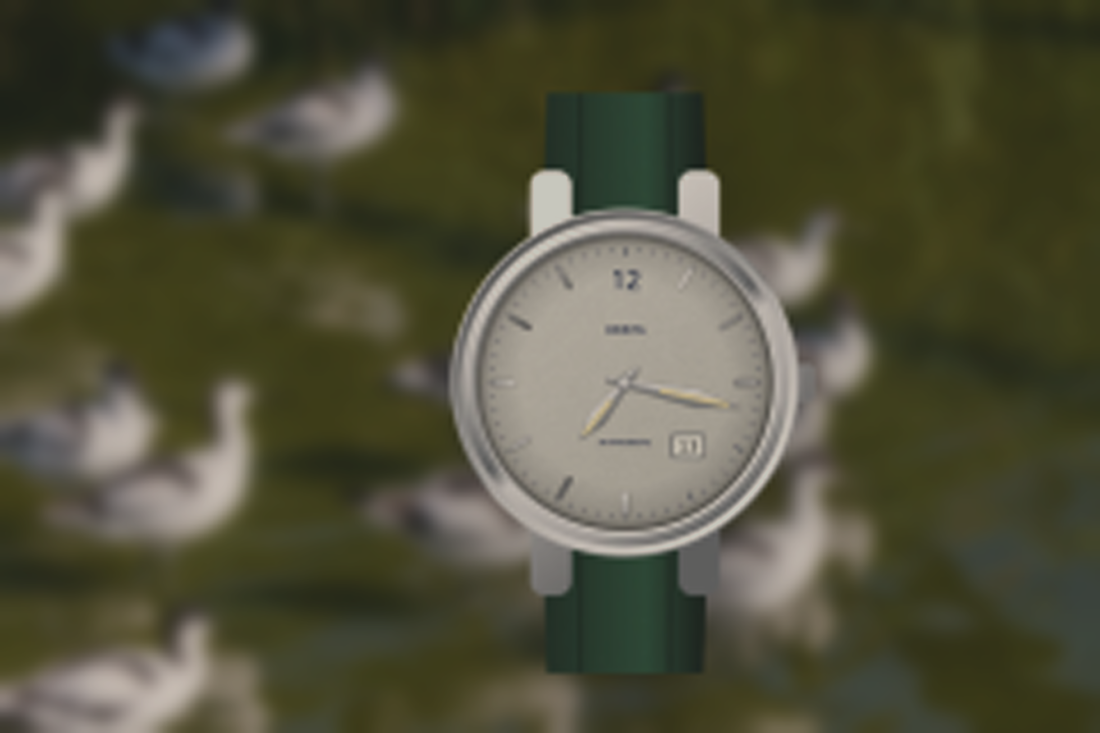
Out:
7.17
